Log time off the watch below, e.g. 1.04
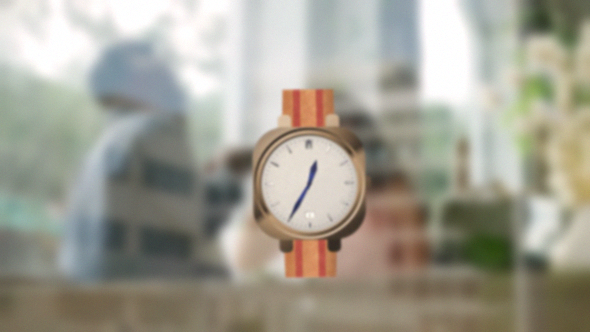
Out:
12.35
